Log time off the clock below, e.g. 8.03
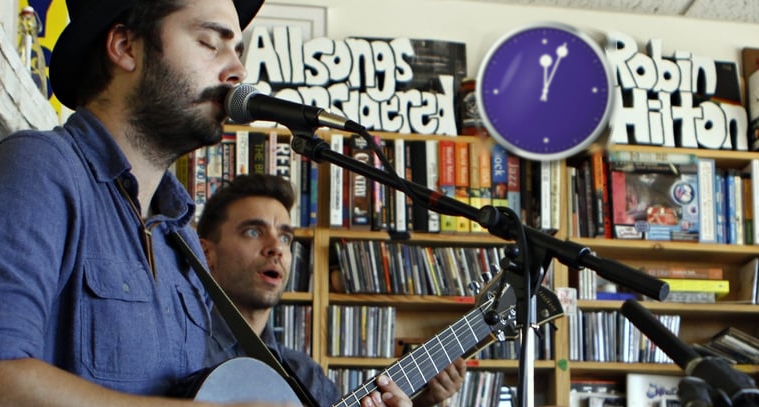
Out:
12.04
